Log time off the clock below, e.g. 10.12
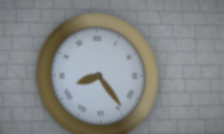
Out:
8.24
